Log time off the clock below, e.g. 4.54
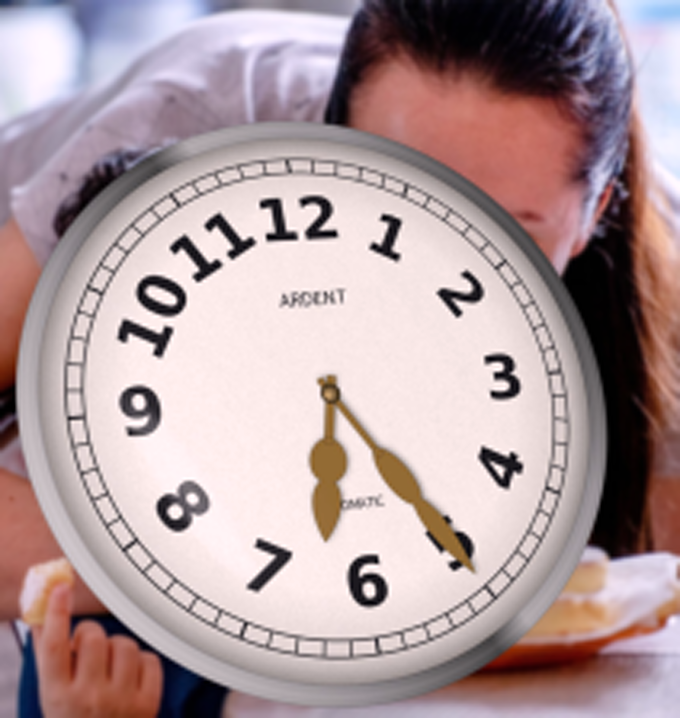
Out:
6.25
